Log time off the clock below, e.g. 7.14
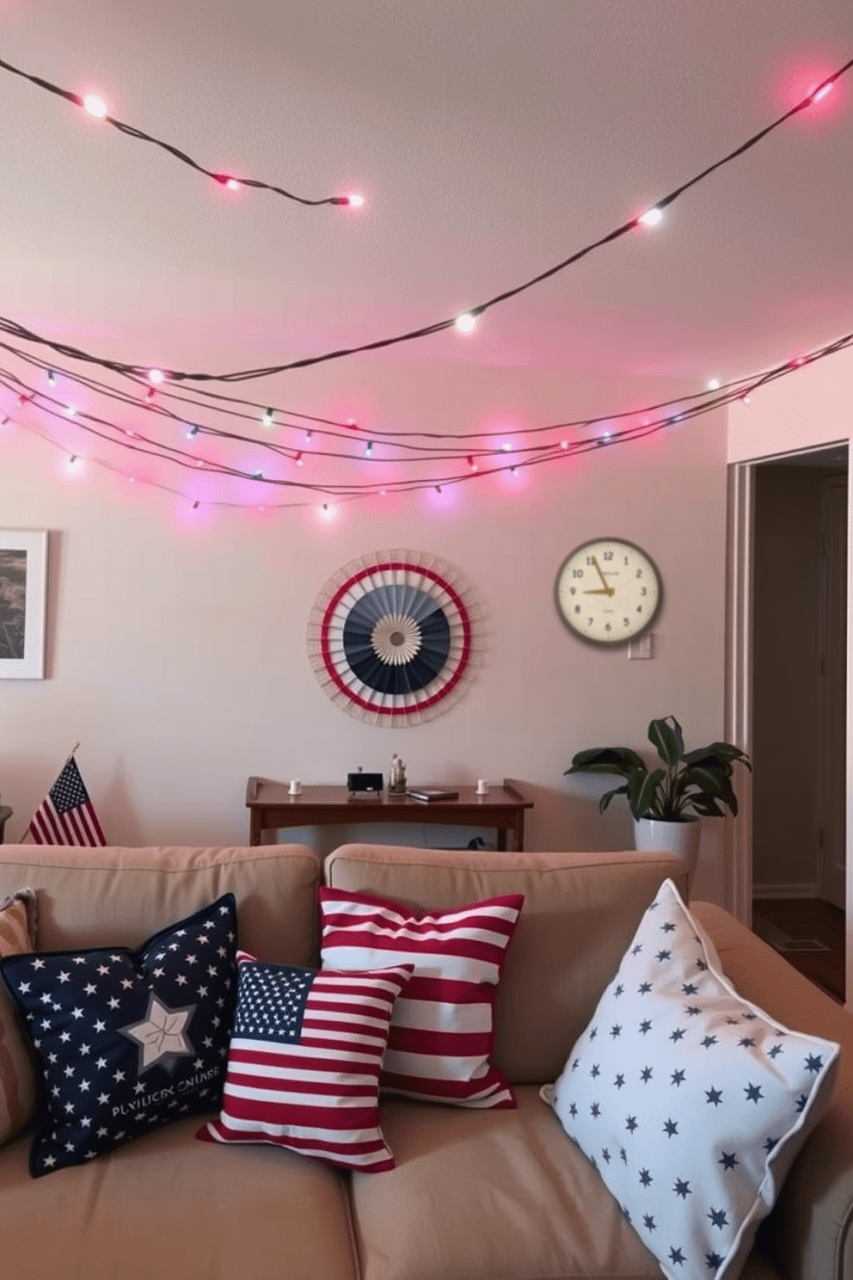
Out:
8.56
